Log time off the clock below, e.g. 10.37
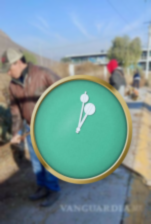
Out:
1.02
